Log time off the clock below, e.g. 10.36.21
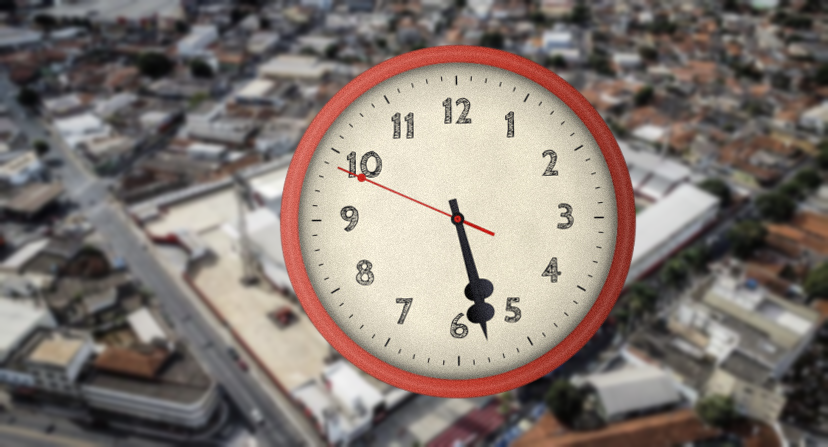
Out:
5.27.49
